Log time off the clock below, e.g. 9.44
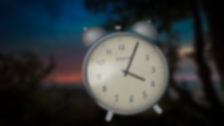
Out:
4.05
